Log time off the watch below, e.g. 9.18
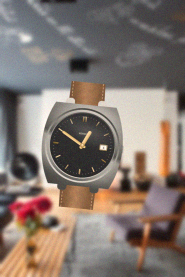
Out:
12.50
